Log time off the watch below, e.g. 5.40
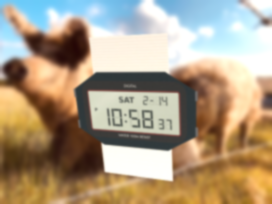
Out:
10.58
